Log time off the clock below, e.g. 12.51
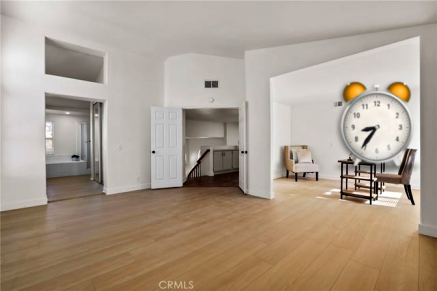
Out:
8.36
